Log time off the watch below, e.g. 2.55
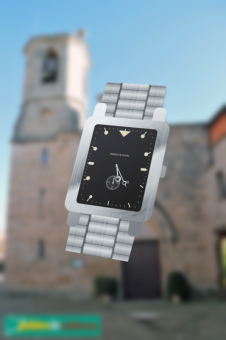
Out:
5.24
